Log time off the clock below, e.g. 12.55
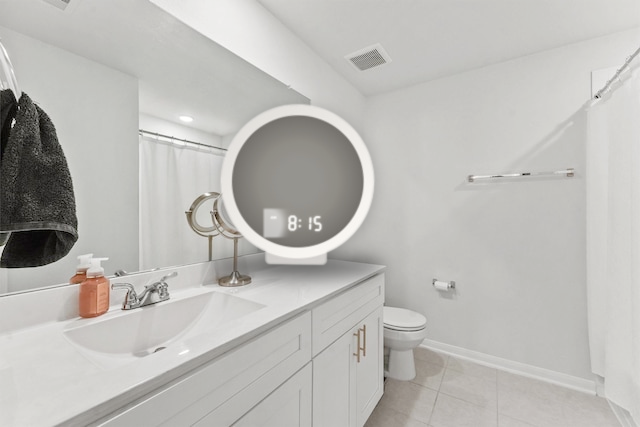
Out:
8.15
